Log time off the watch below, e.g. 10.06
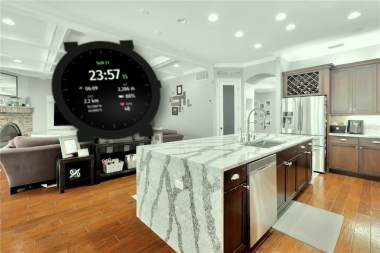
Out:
23.57
